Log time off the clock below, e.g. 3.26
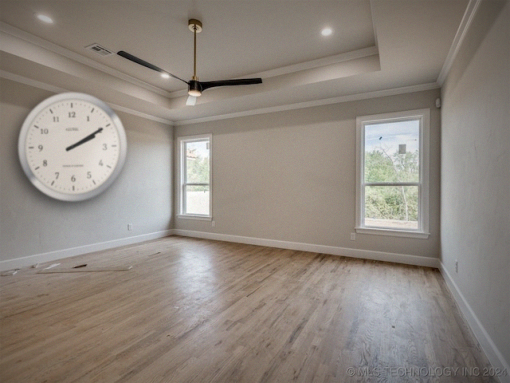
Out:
2.10
